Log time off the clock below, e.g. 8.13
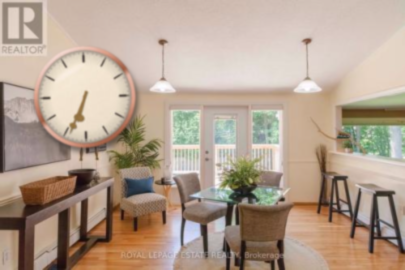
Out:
6.34
